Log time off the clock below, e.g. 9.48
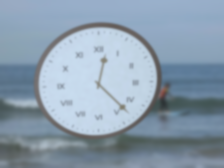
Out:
12.23
